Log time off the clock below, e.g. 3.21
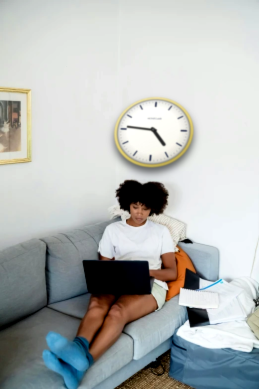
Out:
4.46
